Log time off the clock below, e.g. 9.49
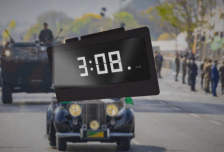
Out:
3.08
